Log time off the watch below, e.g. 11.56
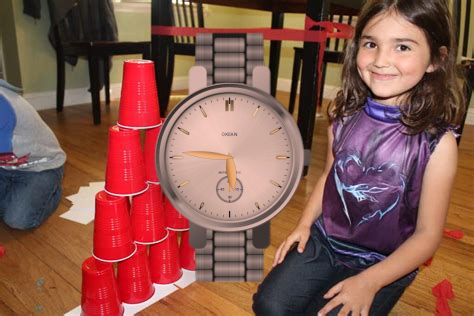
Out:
5.46
